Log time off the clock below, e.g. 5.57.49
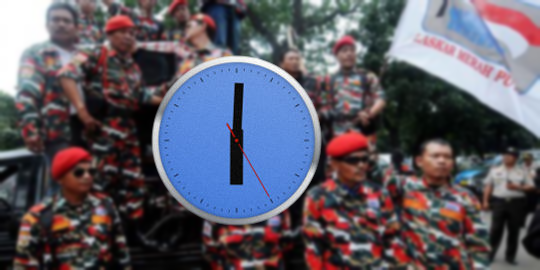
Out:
6.00.25
